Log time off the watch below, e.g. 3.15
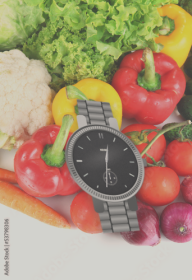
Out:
12.32
